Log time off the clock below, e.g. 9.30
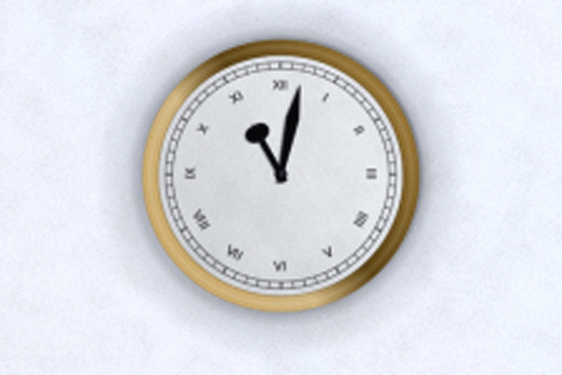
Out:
11.02
